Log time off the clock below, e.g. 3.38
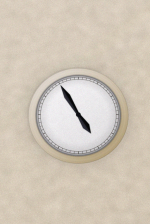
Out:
4.55
